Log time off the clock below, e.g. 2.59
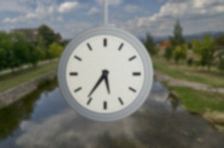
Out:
5.36
